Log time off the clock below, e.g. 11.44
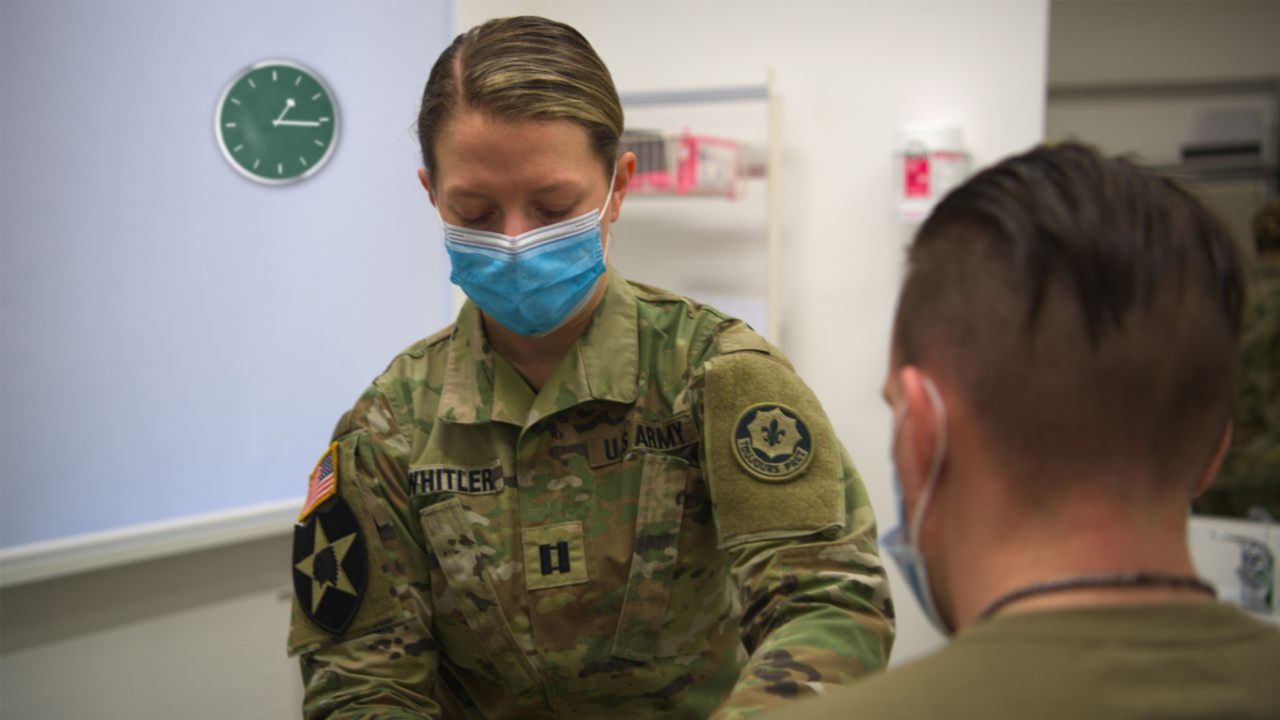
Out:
1.16
